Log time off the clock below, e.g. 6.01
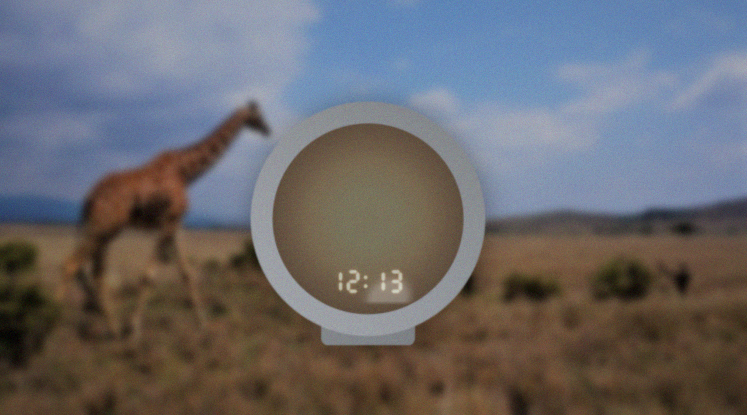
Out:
12.13
